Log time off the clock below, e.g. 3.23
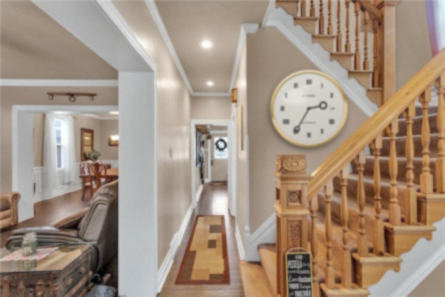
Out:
2.35
